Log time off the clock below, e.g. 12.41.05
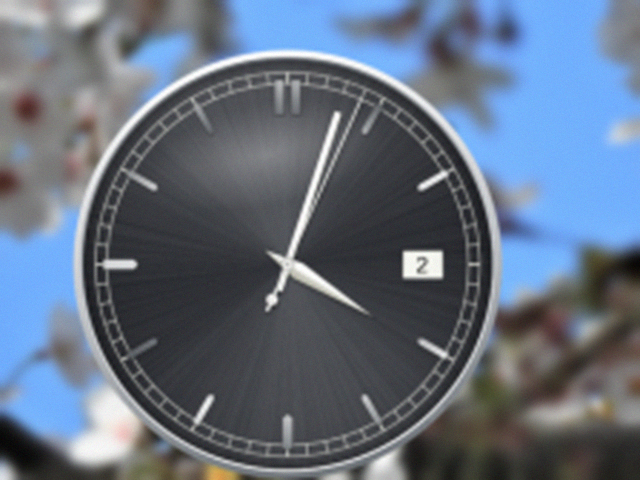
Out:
4.03.04
